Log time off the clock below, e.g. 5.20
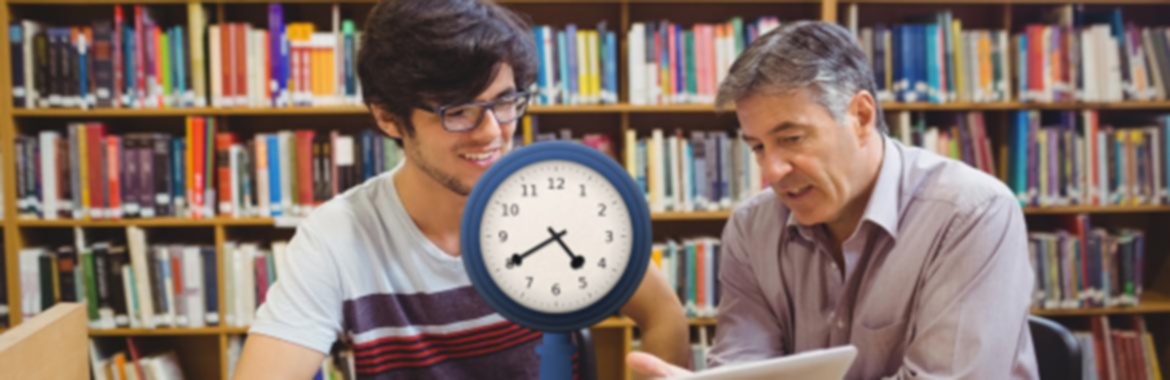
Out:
4.40
